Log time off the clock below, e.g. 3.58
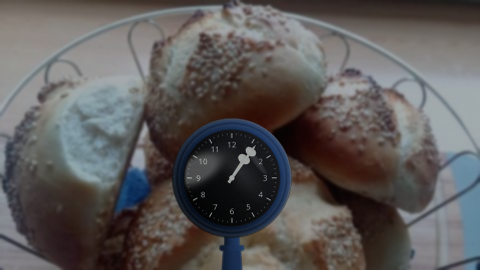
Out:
1.06
